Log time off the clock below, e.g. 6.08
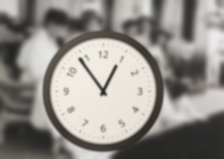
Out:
12.54
